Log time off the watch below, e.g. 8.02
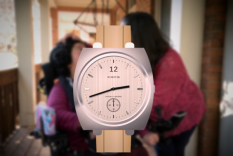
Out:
2.42
